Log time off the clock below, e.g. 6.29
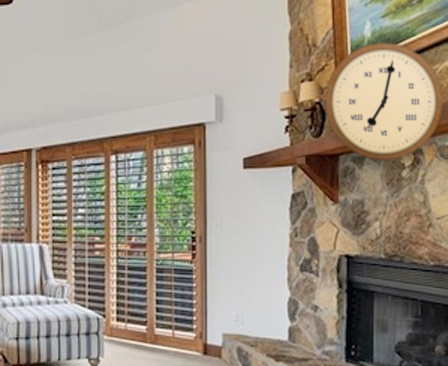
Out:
7.02
